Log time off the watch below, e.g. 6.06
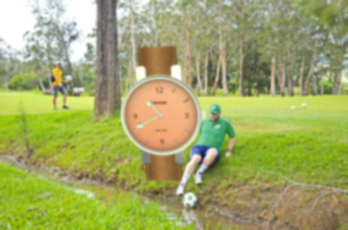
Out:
10.41
